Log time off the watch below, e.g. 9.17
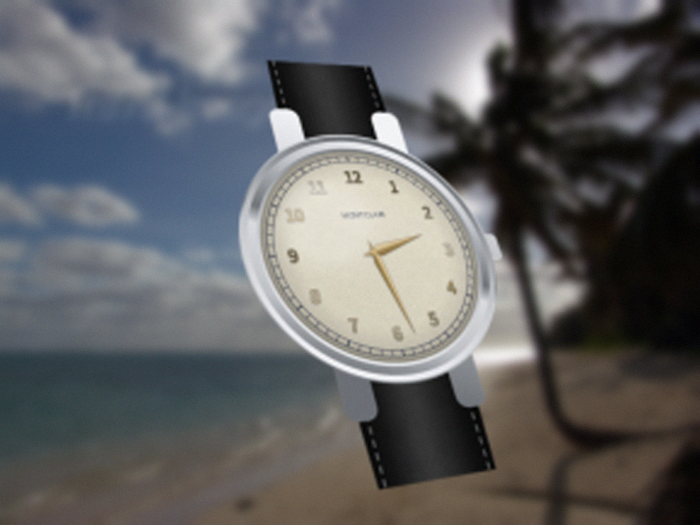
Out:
2.28
